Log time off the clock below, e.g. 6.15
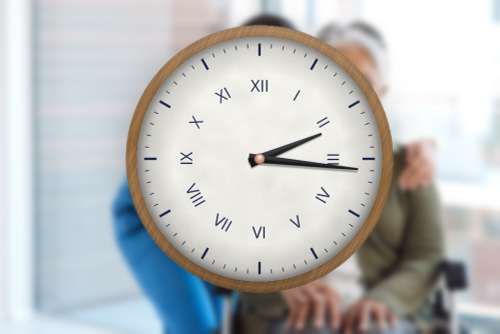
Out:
2.16
